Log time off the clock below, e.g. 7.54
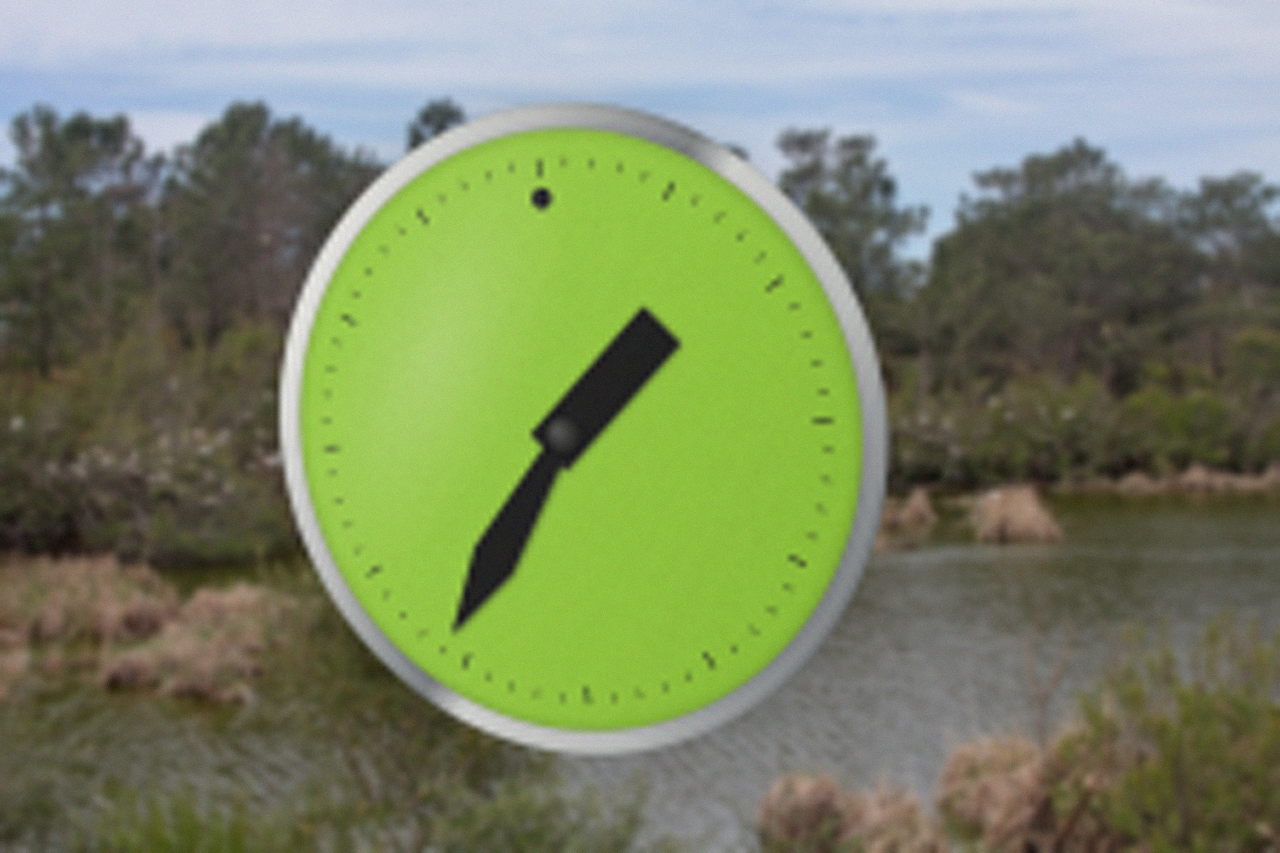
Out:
1.36
